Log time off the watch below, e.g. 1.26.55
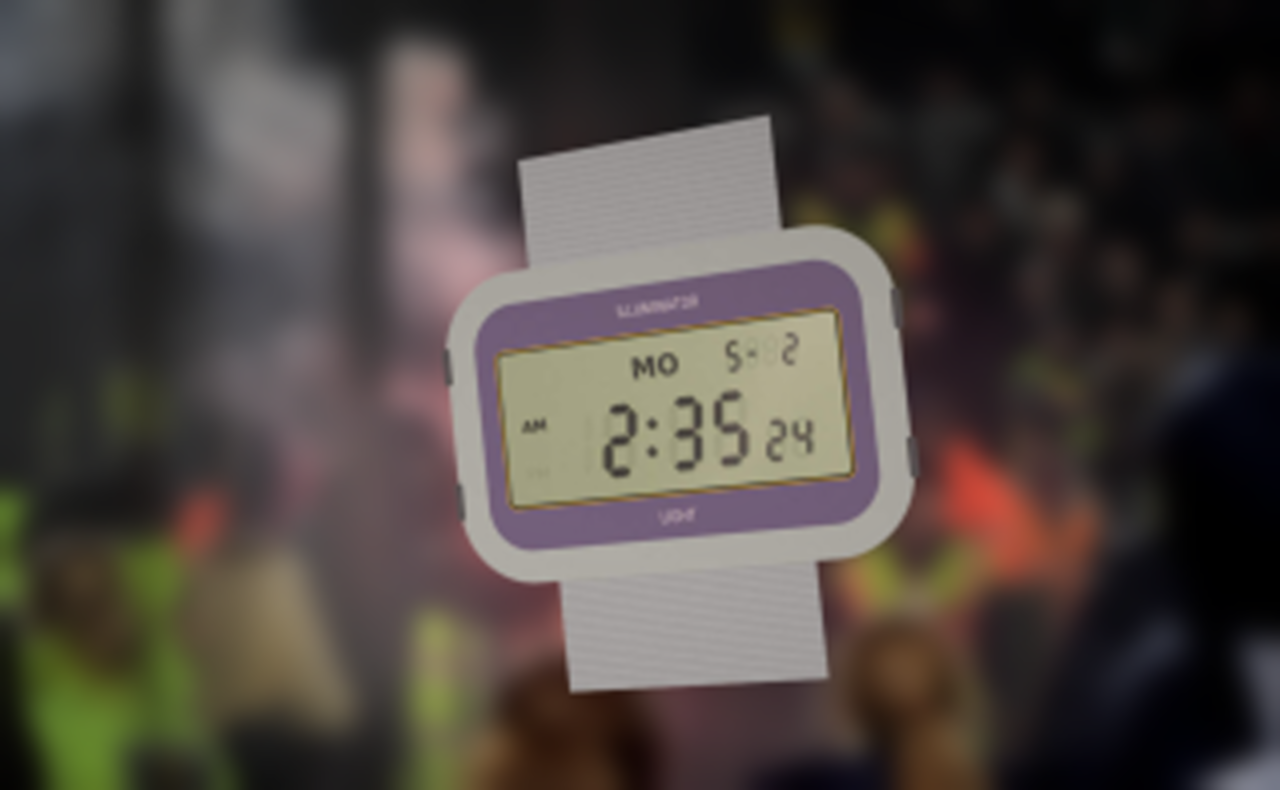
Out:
2.35.24
